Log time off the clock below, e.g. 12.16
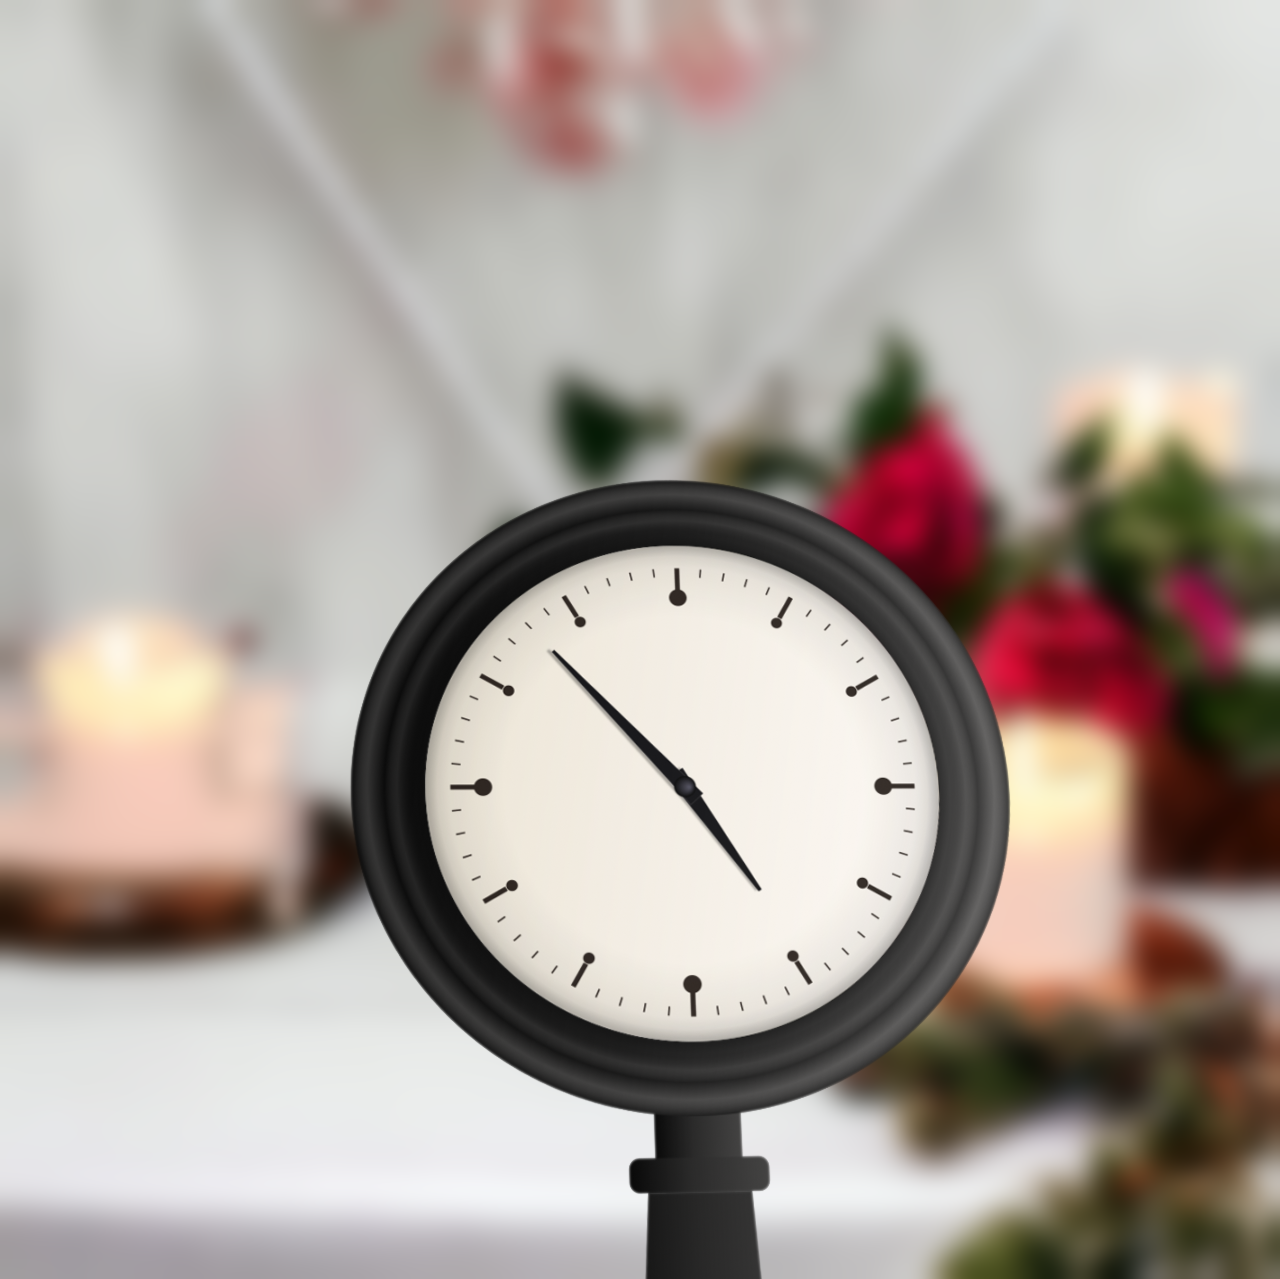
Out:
4.53
